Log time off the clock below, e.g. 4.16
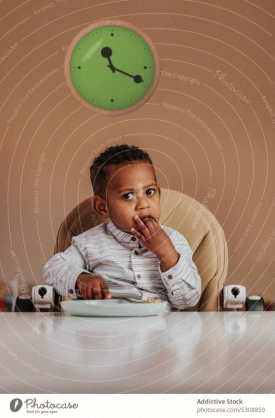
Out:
11.19
